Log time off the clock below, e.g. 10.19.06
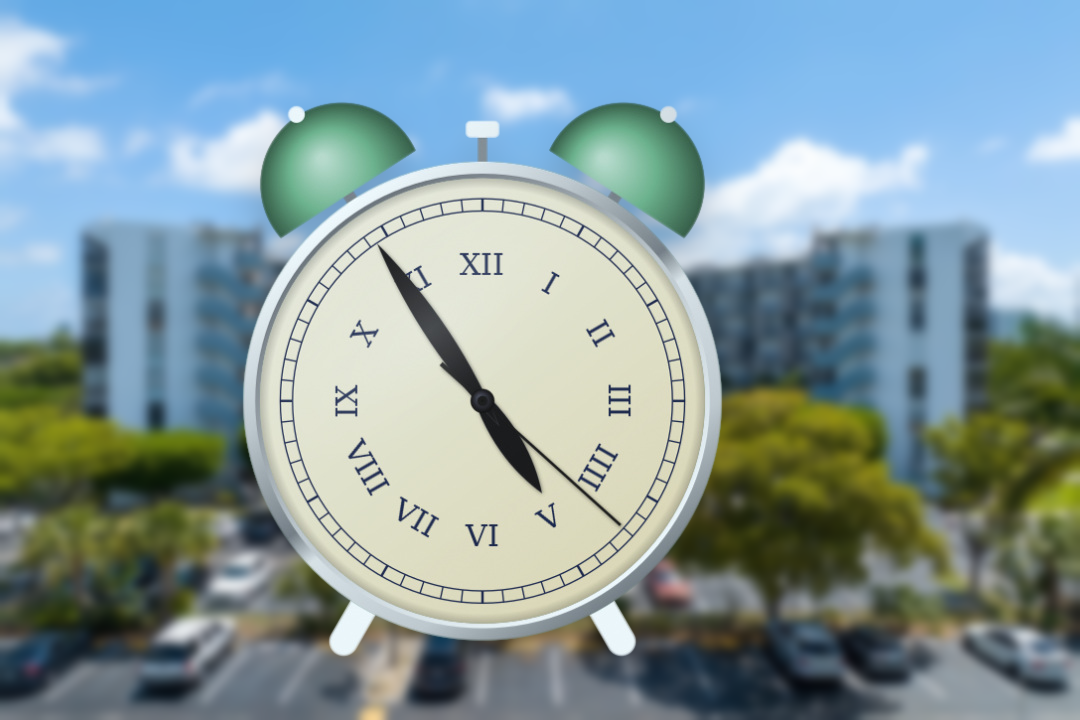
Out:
4.54.22
